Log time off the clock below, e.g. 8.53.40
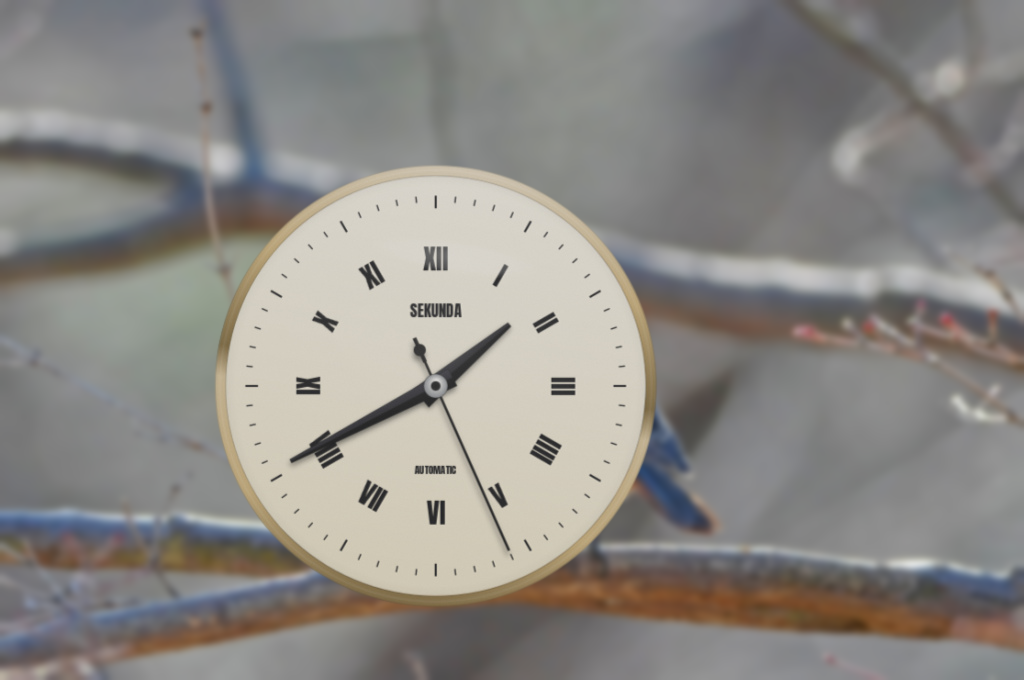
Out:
1.40.26
